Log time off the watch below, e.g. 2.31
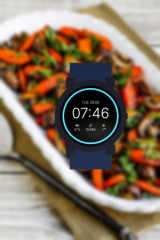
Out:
7.46
